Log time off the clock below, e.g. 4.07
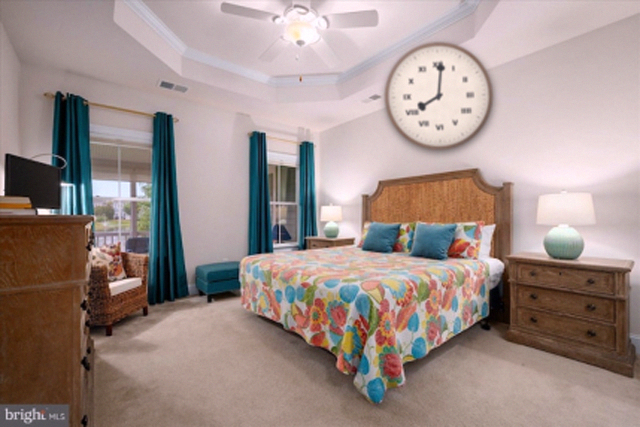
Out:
8.01
